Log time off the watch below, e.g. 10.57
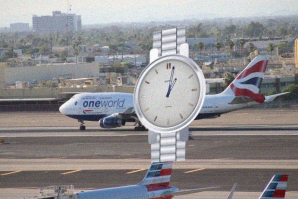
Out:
1.02
